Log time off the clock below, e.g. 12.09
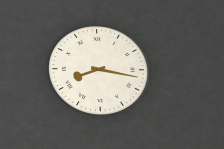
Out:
8.17
